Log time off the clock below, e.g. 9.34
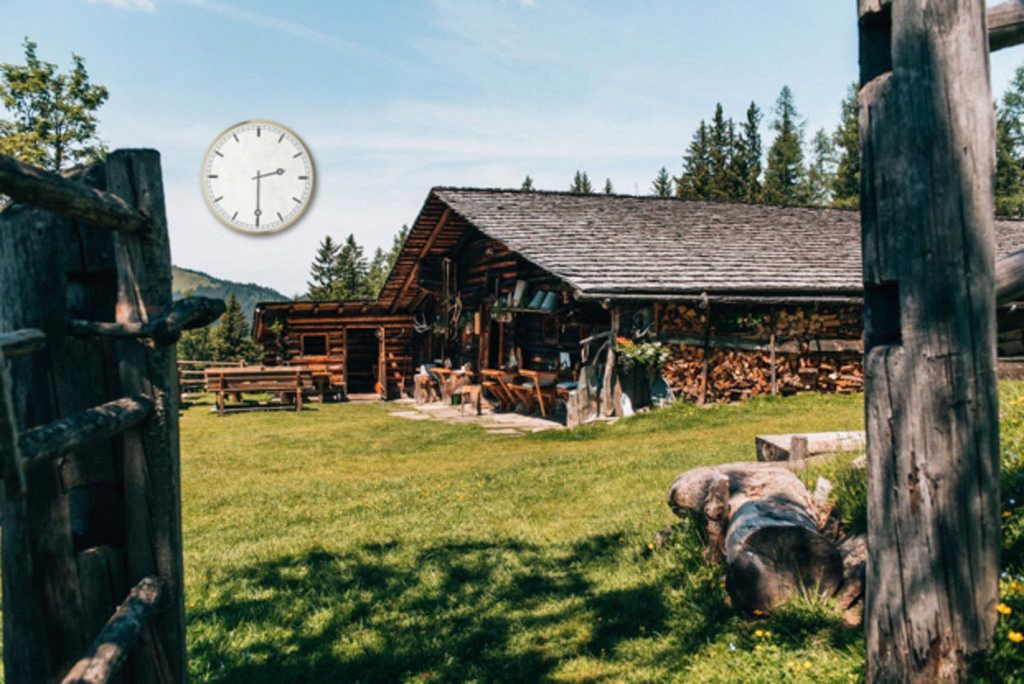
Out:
2.30
